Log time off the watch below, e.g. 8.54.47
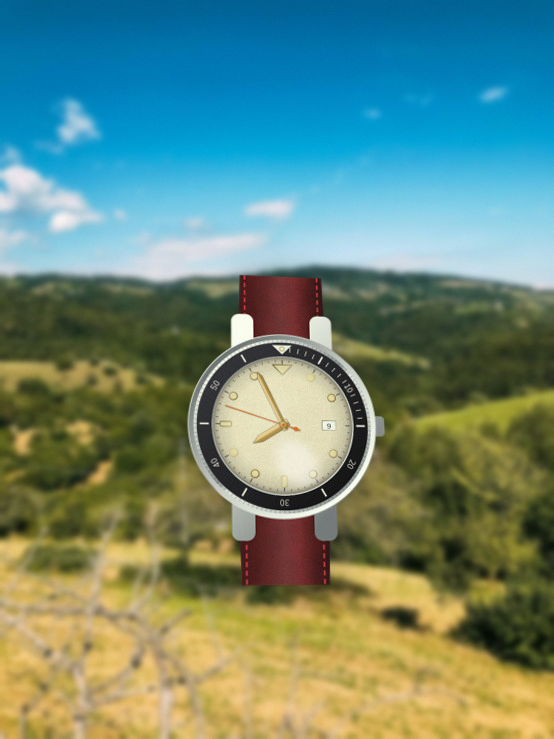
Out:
7.55.48
